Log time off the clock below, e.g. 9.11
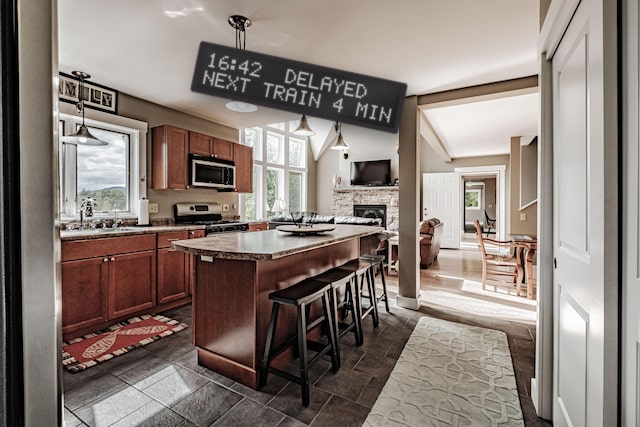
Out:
16.42
